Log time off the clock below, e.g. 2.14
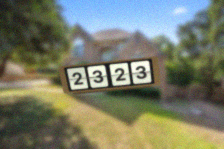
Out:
23.23
